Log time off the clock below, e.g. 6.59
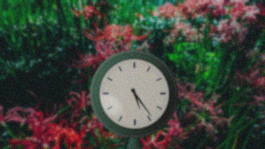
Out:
5.24
